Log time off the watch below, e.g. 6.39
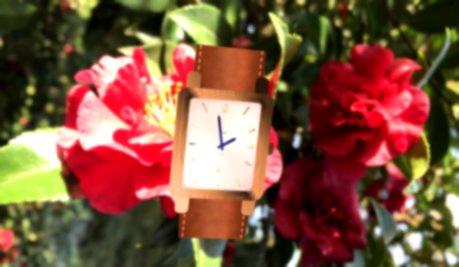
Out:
1.58
